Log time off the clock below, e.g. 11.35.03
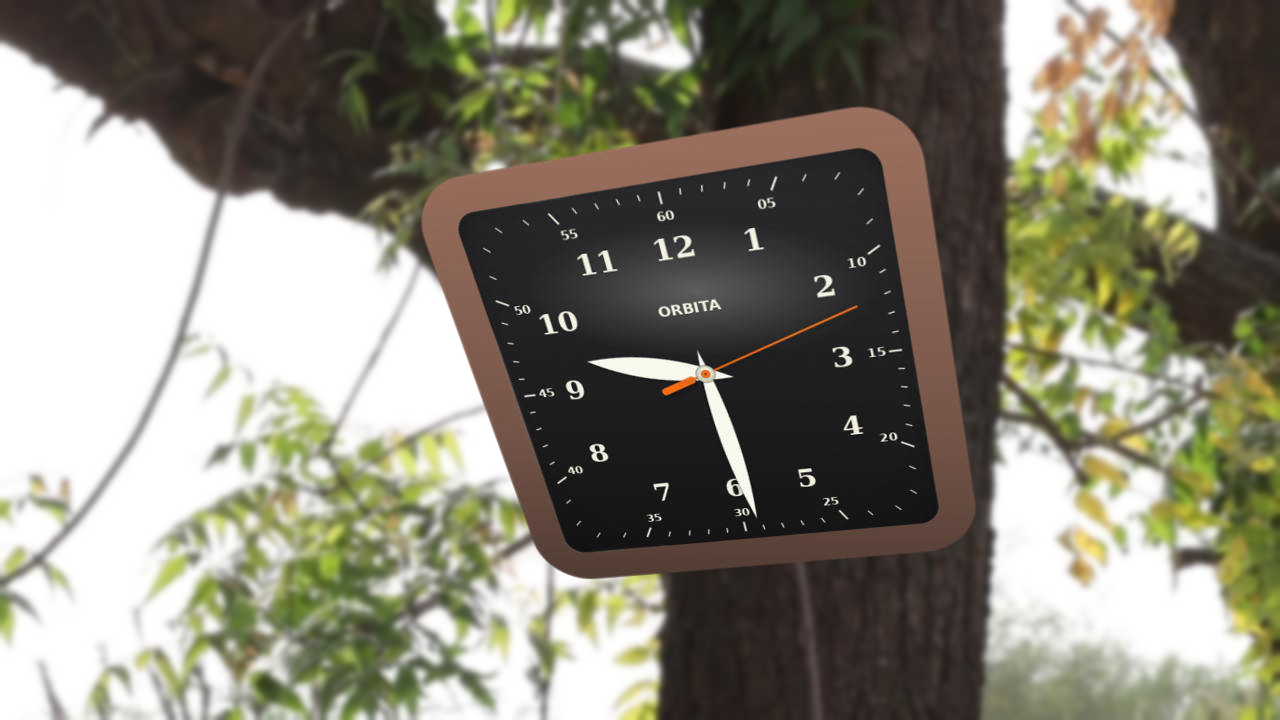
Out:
9.29.12
